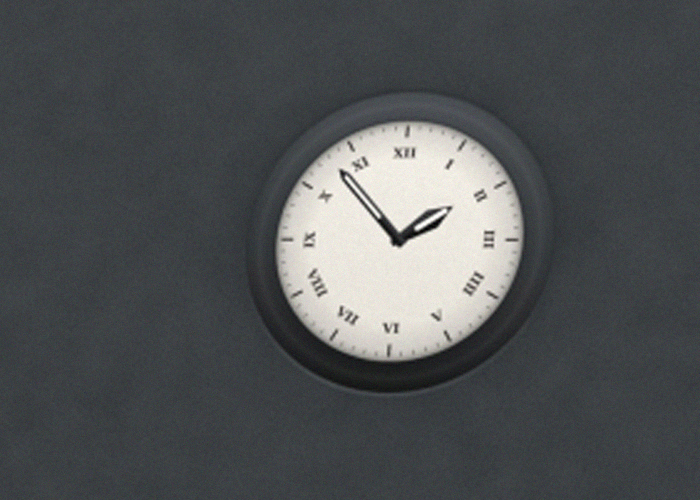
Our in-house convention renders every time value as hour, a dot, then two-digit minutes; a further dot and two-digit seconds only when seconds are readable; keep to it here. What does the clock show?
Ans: 1.53
